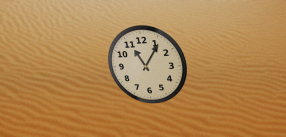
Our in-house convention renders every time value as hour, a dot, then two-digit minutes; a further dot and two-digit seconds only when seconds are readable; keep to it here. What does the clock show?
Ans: 11.06
